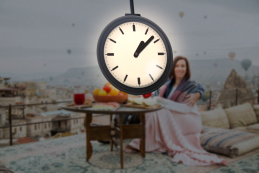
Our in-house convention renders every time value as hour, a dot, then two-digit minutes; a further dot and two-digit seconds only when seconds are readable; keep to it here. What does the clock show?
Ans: 1.08
